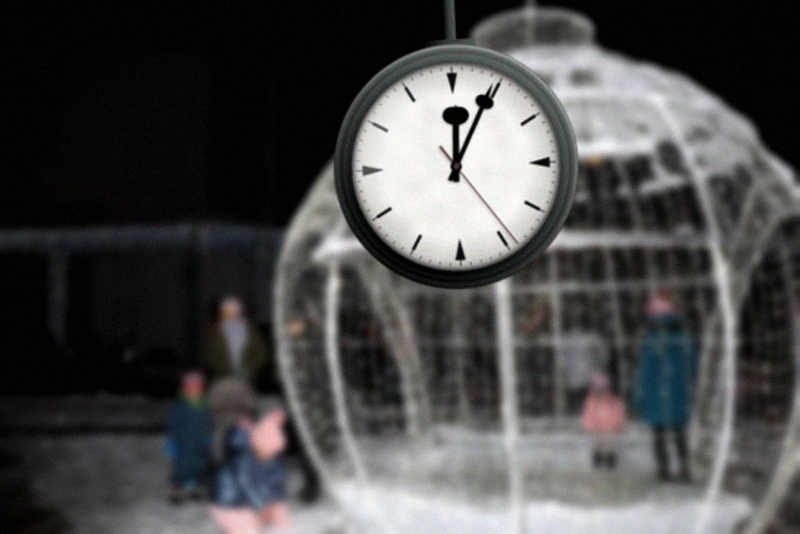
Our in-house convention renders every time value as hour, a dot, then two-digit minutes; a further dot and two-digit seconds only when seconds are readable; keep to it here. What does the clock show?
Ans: 12.04.24
